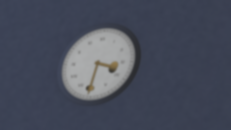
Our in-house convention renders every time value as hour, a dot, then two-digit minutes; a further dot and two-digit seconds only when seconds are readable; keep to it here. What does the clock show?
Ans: 3.31
